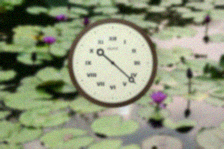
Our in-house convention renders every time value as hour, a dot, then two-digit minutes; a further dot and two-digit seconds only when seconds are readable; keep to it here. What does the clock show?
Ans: 10.22
